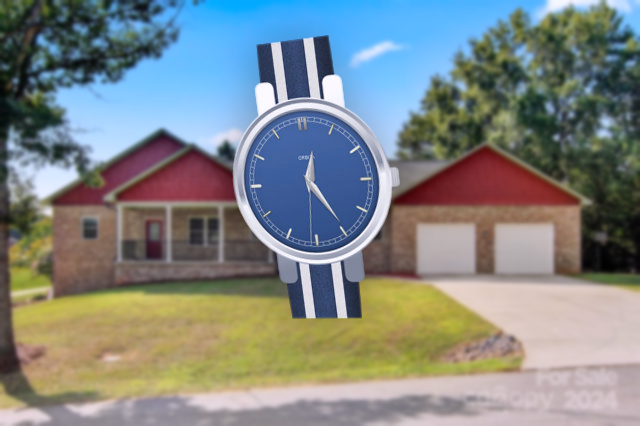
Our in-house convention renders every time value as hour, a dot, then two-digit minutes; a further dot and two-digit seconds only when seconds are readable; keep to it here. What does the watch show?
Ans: 12.24.31
